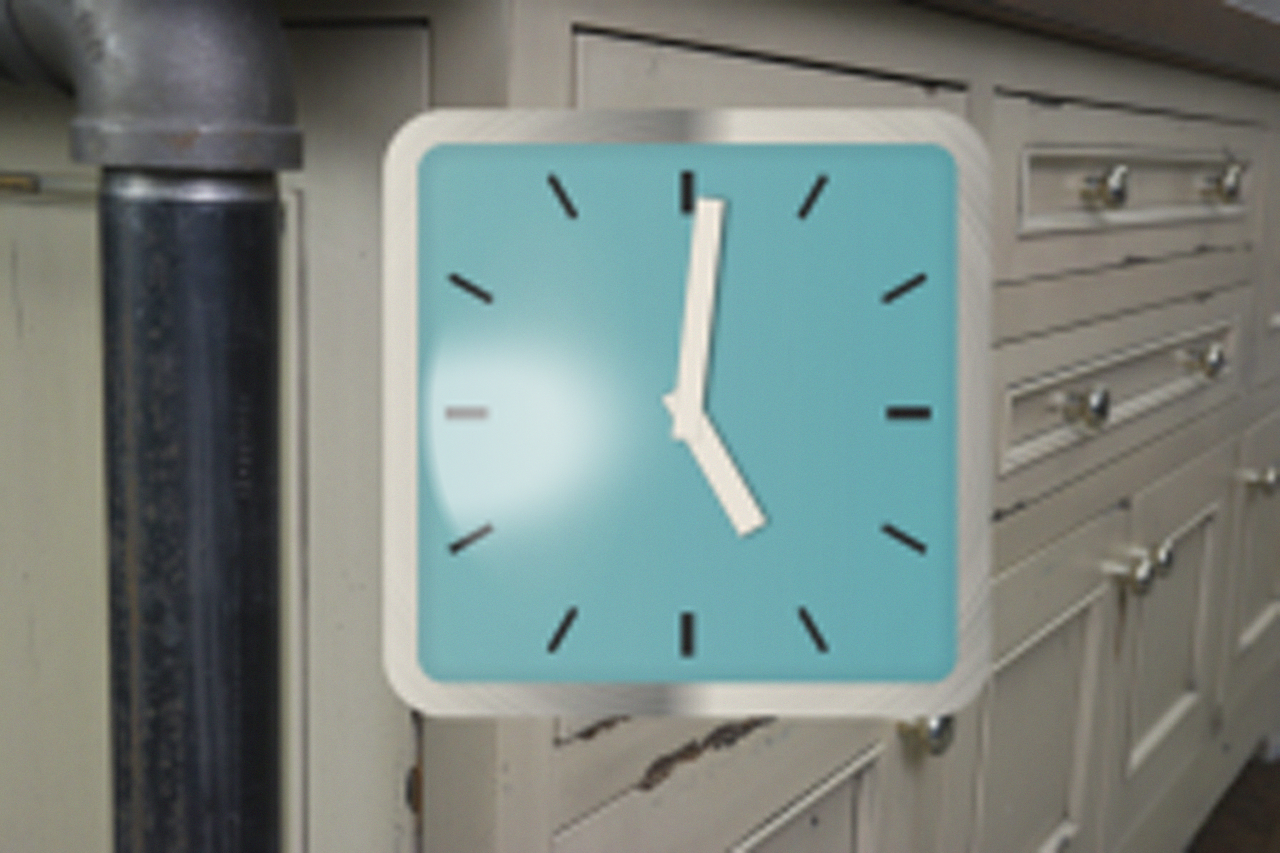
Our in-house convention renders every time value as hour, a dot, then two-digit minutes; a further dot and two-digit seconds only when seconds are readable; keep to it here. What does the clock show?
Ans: 5.01
